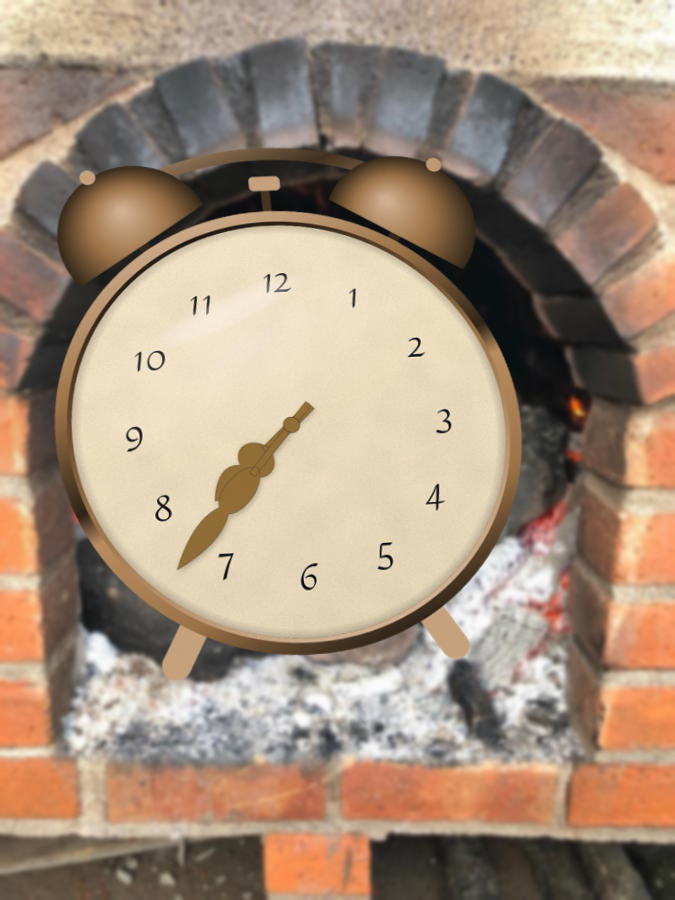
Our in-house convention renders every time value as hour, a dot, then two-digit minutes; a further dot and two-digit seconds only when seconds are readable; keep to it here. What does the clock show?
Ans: 7.37
